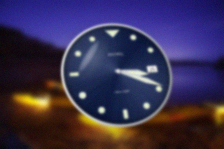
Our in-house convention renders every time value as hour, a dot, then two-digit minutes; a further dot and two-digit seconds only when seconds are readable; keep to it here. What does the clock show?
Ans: 3.19
